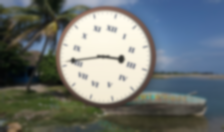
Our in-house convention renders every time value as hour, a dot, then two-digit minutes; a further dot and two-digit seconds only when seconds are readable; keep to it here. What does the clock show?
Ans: 2.41
